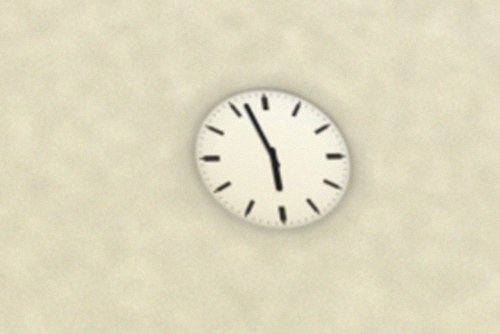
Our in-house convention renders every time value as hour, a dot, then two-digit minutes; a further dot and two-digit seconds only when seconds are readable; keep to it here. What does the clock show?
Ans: 5.57
